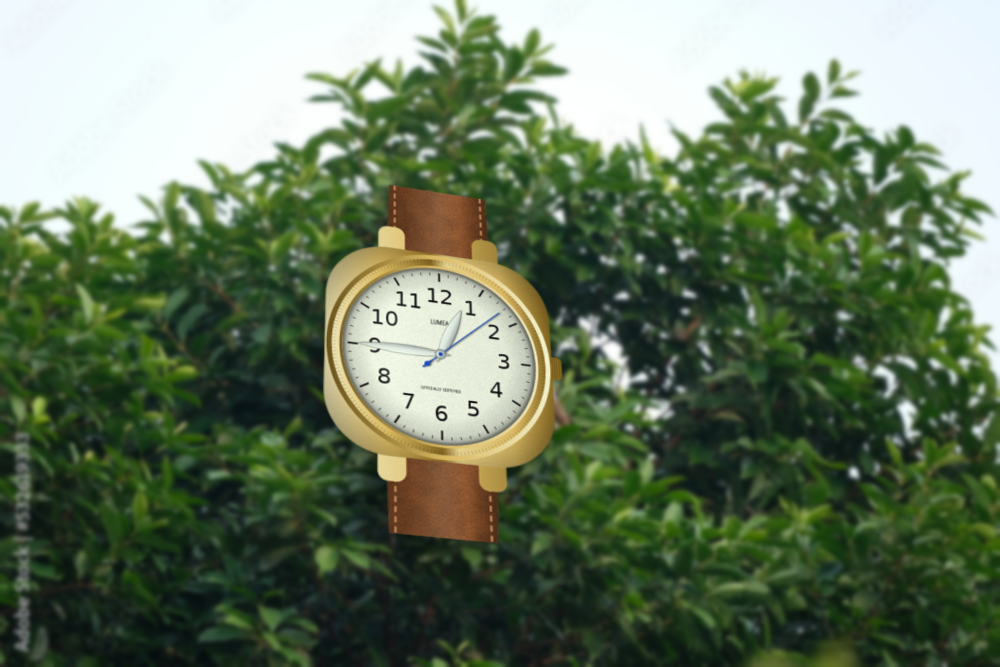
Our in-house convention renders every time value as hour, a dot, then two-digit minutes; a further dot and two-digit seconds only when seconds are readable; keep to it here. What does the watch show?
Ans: 12.45.08
